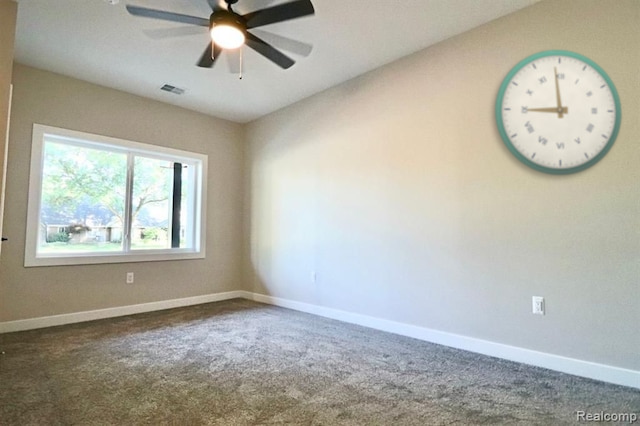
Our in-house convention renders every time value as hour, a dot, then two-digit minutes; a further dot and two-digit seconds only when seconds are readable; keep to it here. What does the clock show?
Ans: 8.59
